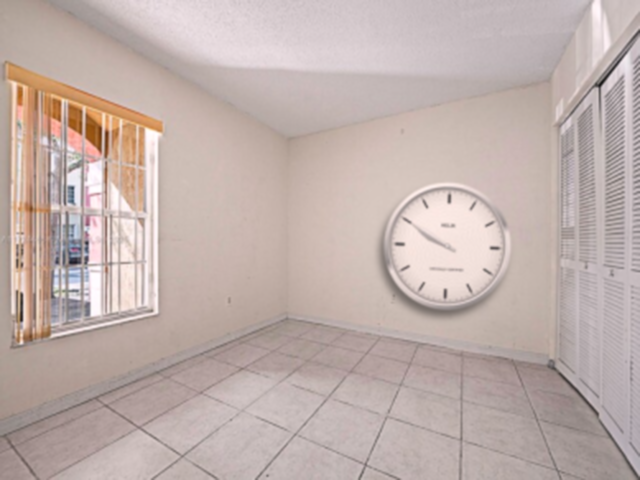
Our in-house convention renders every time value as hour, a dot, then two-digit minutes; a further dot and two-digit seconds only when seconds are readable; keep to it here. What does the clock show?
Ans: 9.50
